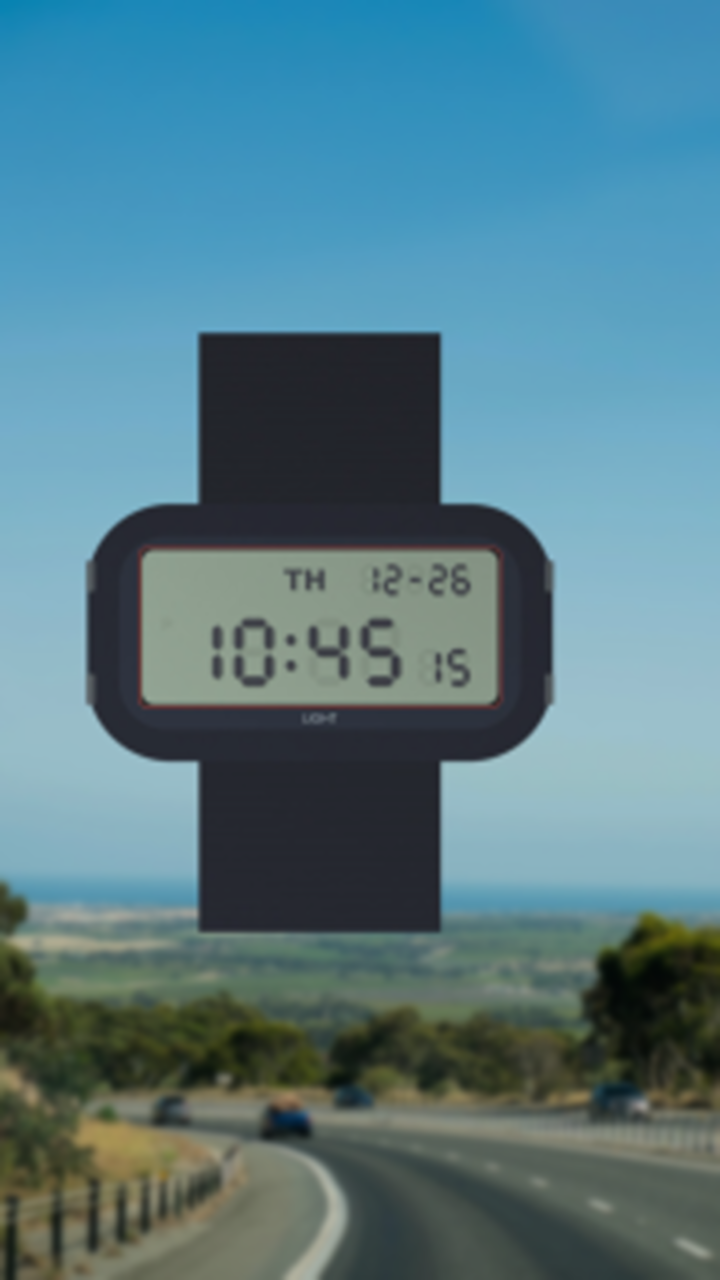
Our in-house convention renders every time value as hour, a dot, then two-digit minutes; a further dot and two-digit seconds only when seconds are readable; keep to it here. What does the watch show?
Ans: 10.45.15
